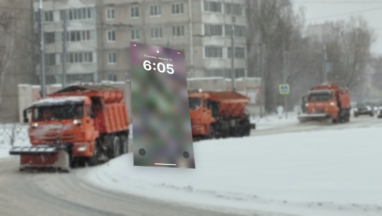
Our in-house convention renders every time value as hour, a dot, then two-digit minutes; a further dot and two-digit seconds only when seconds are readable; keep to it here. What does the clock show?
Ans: 6.05
